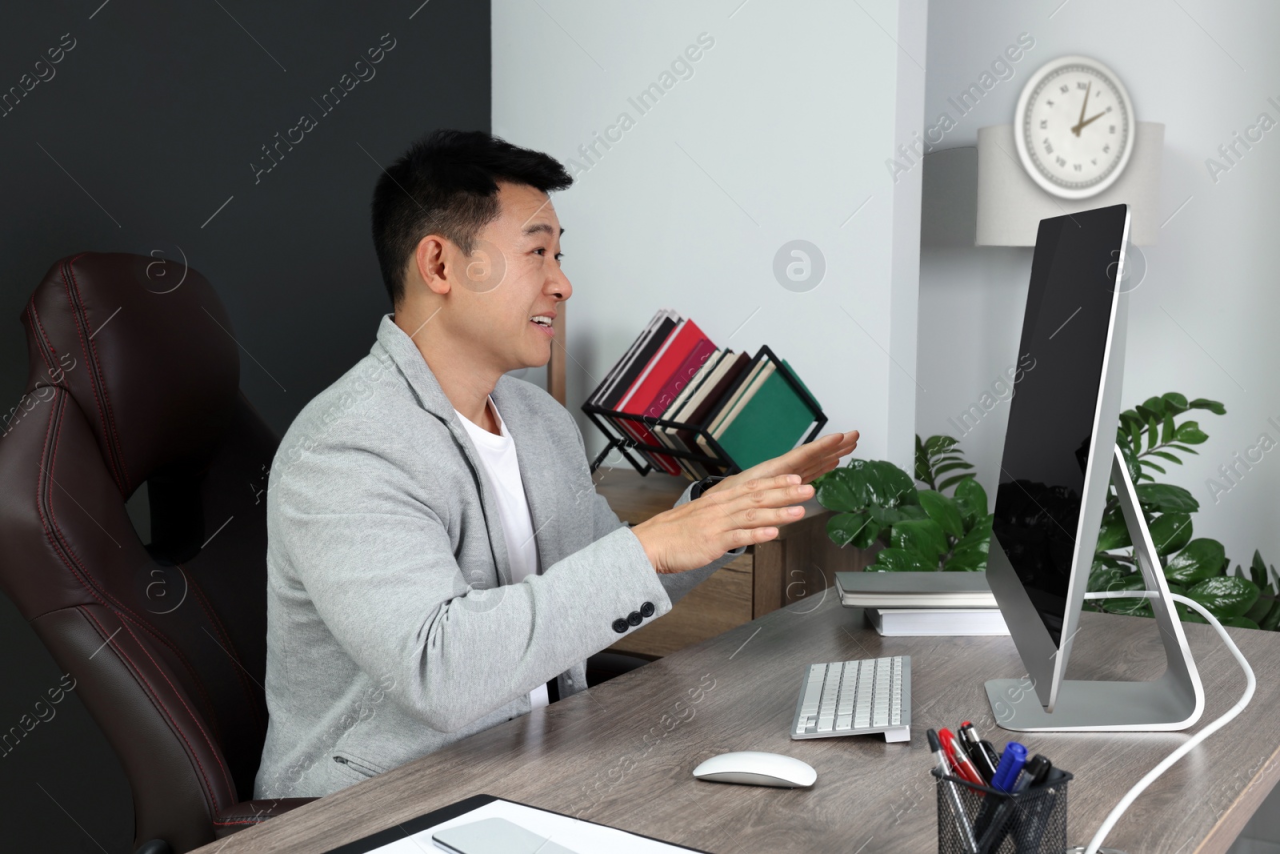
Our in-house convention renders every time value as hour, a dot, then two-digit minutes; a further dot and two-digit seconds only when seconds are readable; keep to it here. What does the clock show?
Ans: 2.02
